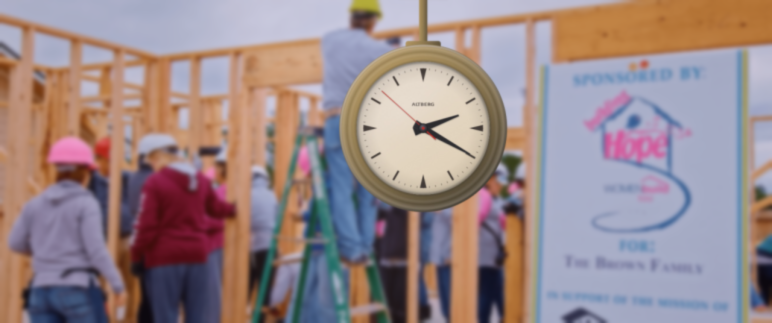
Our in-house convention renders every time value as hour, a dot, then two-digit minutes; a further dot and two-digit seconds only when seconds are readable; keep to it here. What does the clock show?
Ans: 2.19.52
